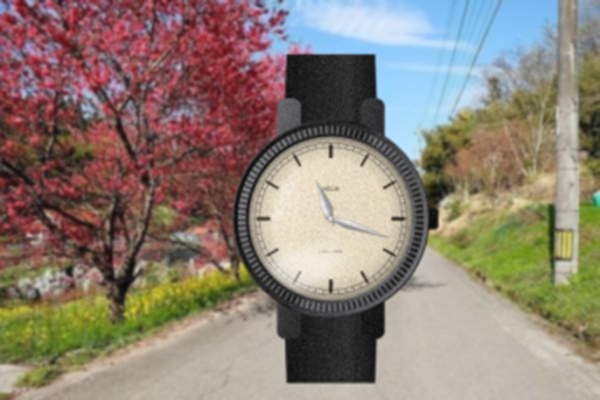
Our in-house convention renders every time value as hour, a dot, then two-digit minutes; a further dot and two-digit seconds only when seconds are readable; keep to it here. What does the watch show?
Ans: 11.18
